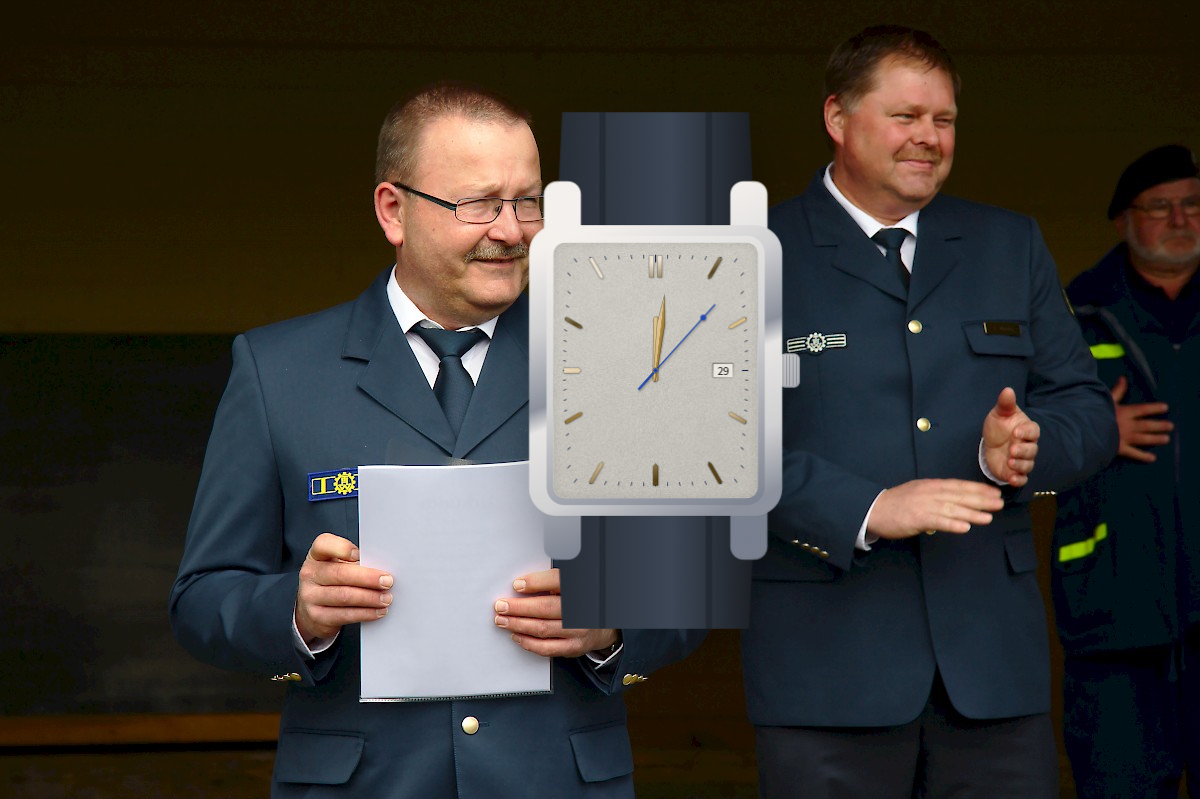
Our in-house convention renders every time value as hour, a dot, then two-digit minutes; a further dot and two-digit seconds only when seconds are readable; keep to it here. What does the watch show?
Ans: 12.01.07
